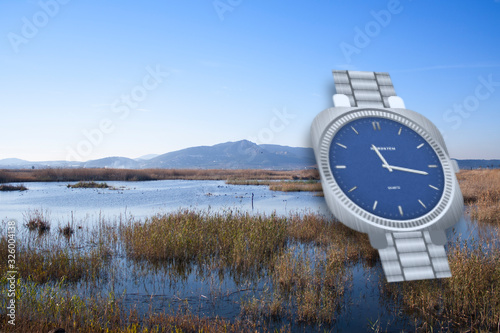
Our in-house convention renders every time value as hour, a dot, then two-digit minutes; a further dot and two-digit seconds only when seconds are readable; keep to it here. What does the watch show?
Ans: 11.17
